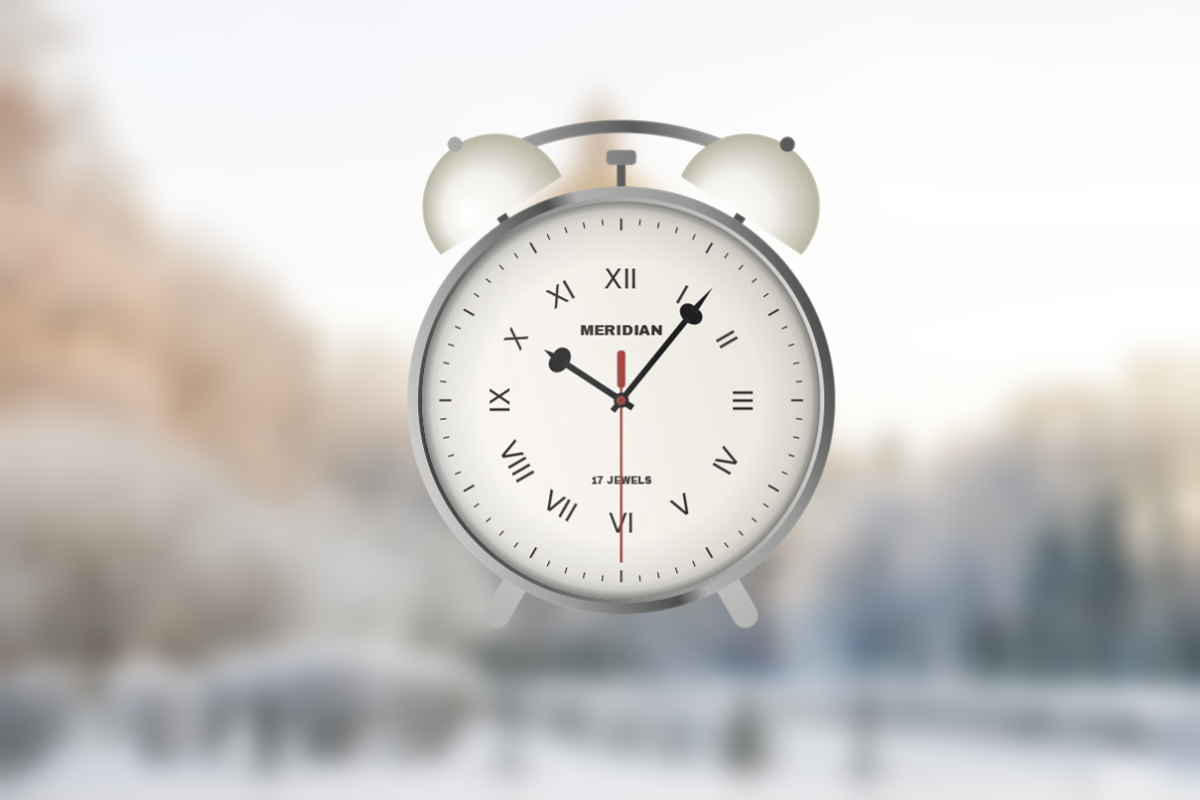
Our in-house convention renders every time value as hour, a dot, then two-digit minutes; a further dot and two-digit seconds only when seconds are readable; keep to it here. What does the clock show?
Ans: 10.06.30
